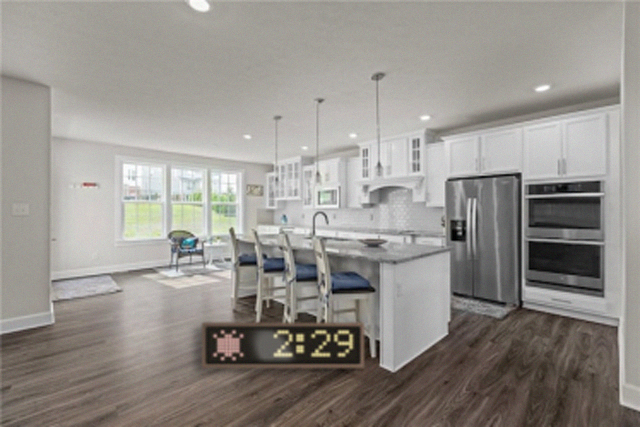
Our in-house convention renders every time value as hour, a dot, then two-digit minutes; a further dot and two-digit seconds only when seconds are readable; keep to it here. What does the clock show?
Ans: 2.29
